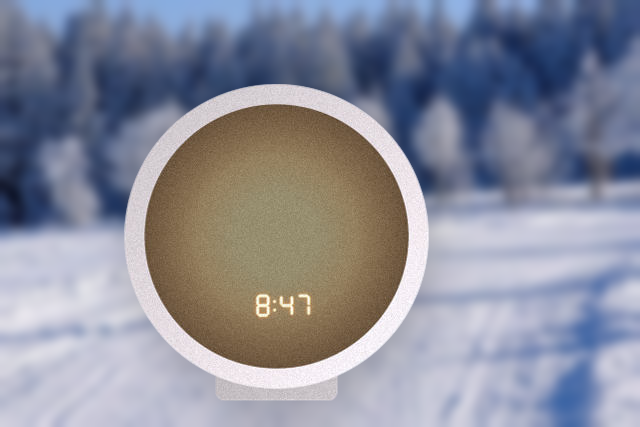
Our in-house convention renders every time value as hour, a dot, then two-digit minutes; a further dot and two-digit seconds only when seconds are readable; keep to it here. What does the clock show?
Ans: 8.47
